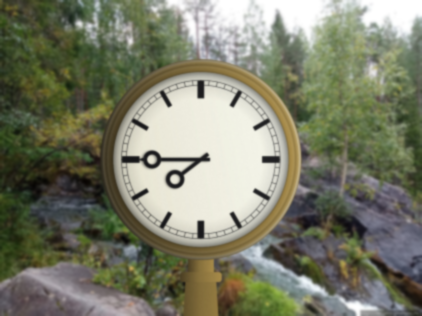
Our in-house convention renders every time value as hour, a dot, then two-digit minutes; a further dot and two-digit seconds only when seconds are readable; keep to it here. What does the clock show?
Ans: 7.45
